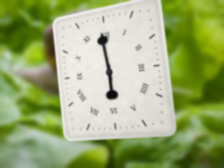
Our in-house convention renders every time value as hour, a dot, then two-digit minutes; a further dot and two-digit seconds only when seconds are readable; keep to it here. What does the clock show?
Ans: 5.59
